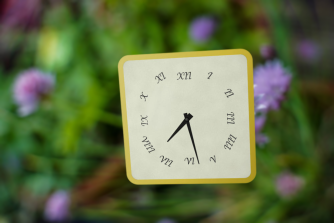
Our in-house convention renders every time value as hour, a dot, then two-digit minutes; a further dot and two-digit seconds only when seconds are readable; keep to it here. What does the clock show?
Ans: 7.28
